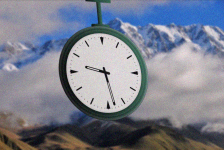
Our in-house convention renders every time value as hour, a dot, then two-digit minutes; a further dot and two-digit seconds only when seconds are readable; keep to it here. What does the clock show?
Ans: 9.28
